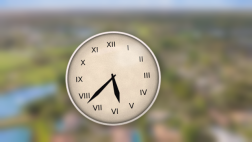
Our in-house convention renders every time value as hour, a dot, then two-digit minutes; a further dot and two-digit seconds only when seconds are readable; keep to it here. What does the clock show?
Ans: 5.38
